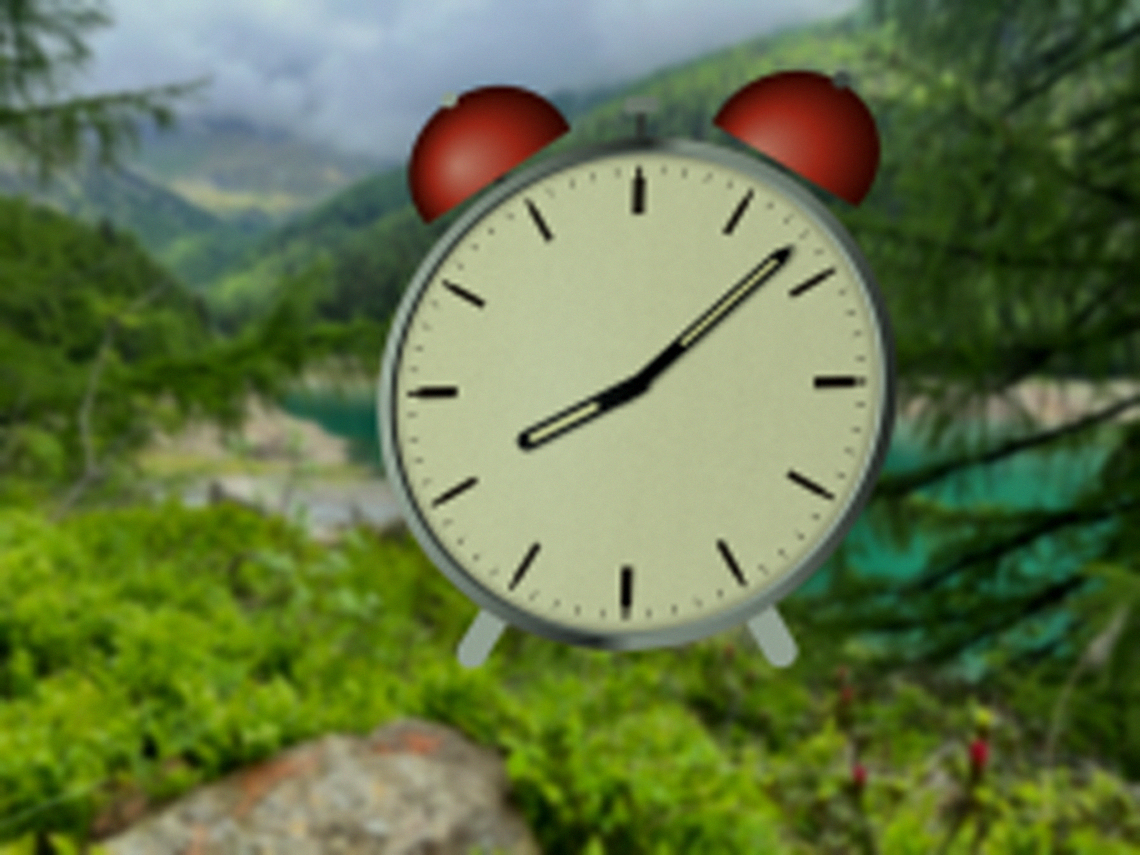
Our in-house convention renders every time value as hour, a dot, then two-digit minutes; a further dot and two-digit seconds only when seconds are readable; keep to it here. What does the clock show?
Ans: 8.08
